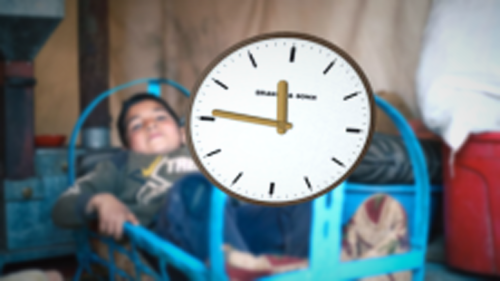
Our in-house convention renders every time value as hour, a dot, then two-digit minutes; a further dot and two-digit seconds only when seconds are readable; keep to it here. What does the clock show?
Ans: 11.46
